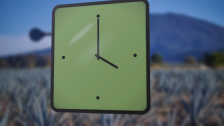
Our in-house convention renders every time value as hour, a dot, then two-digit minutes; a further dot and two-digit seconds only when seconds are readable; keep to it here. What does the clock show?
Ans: 4.00
